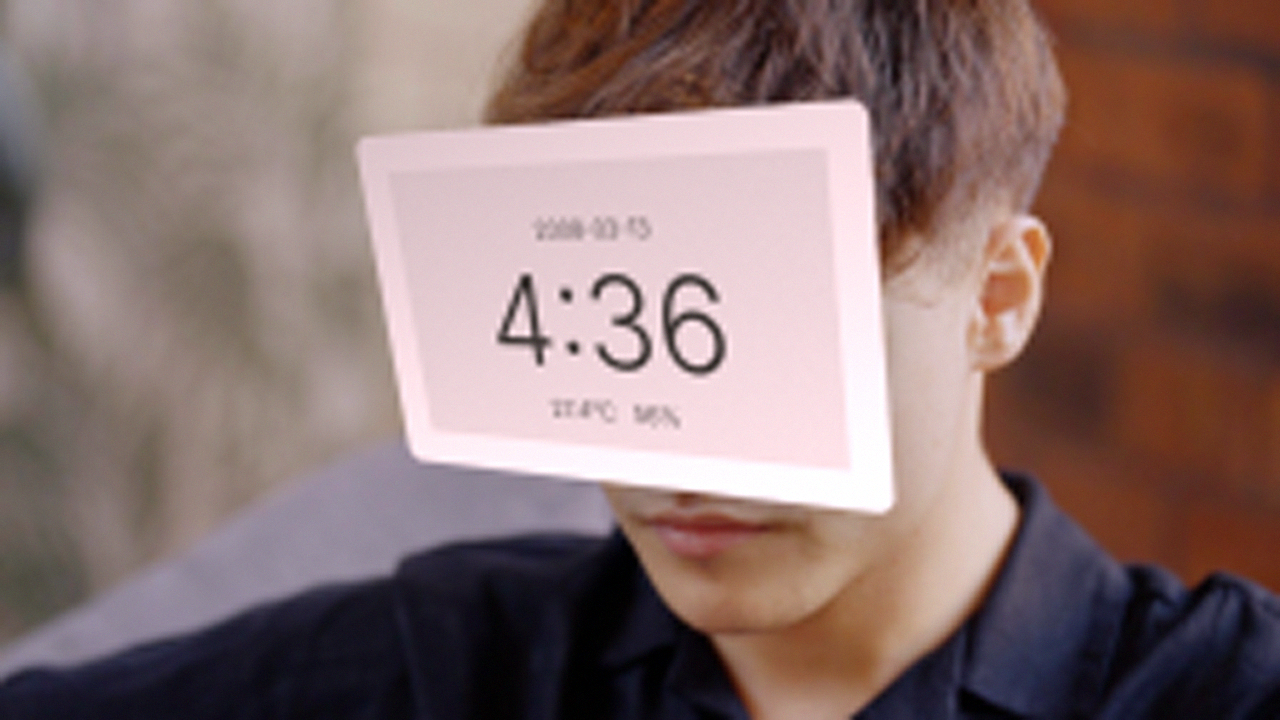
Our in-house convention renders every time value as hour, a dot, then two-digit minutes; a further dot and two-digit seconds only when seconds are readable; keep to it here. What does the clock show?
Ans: 4.36
